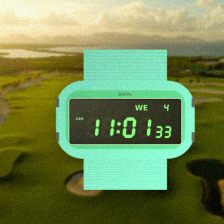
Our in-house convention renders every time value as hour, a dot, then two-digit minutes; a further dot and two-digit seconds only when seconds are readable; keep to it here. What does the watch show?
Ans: 11.01.33
